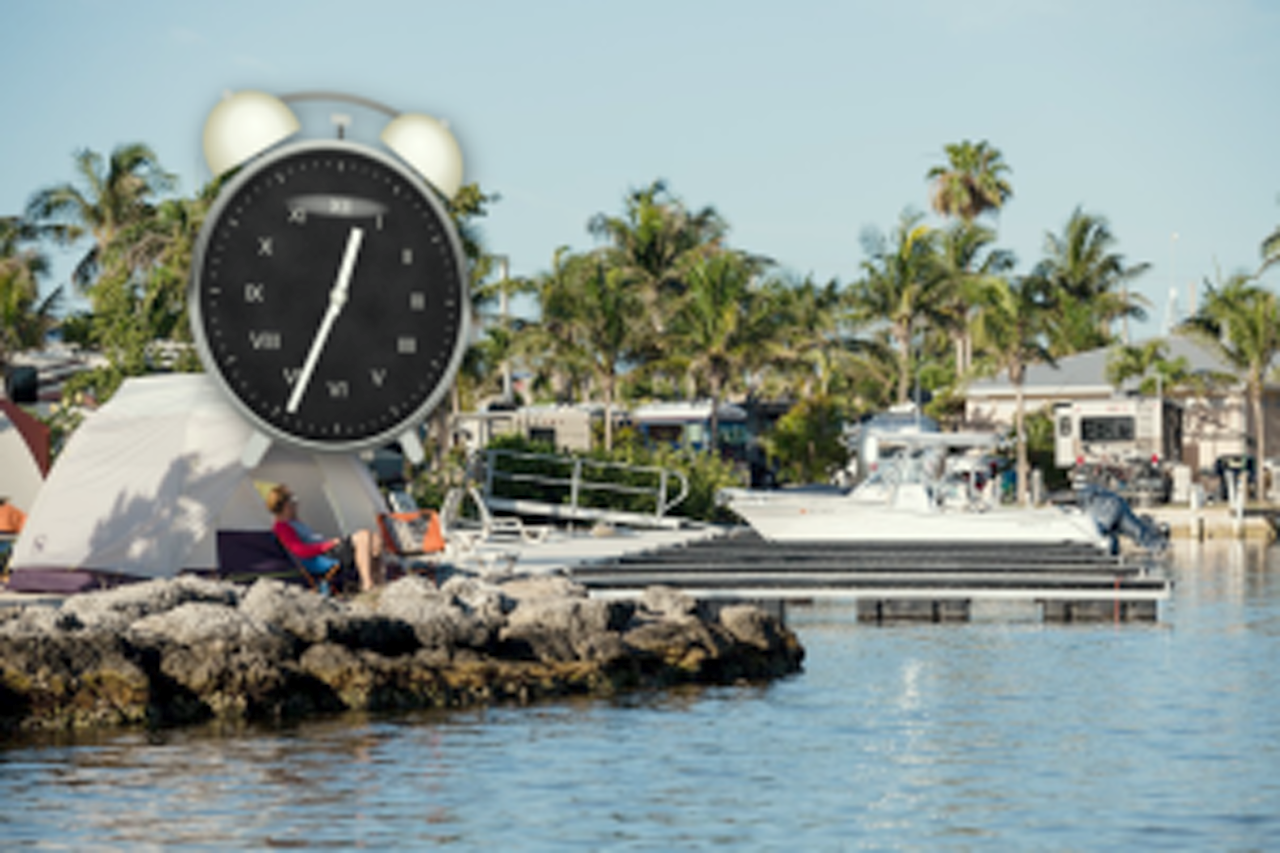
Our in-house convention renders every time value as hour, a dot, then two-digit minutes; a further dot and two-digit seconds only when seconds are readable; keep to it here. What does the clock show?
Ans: 12.34
